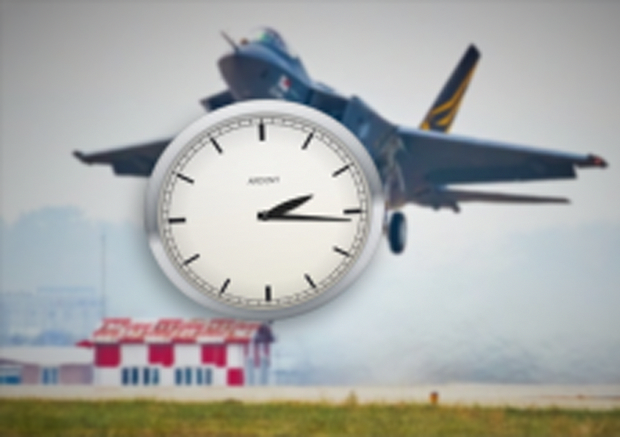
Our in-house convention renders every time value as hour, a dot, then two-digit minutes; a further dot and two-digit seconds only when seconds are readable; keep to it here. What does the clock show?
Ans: 2.16
